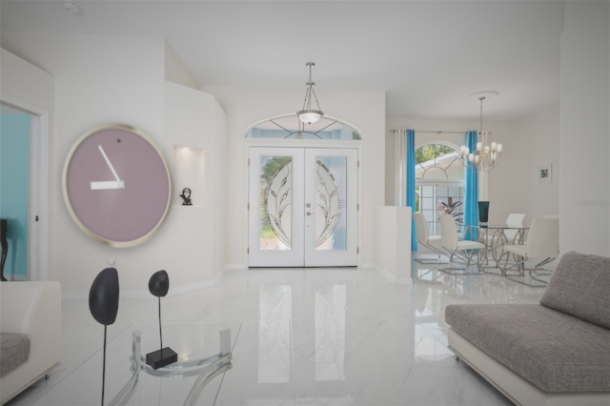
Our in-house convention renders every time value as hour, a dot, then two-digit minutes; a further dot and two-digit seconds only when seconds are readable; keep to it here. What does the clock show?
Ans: 8.55
